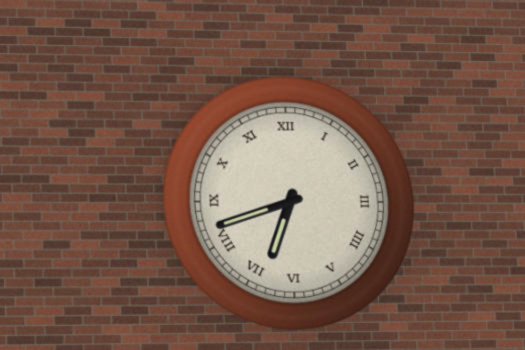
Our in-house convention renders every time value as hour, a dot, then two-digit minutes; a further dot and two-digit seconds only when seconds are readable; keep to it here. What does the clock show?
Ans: 6.42
